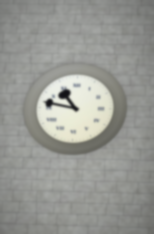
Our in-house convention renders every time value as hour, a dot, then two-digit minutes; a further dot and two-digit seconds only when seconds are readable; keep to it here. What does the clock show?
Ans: 10.47
